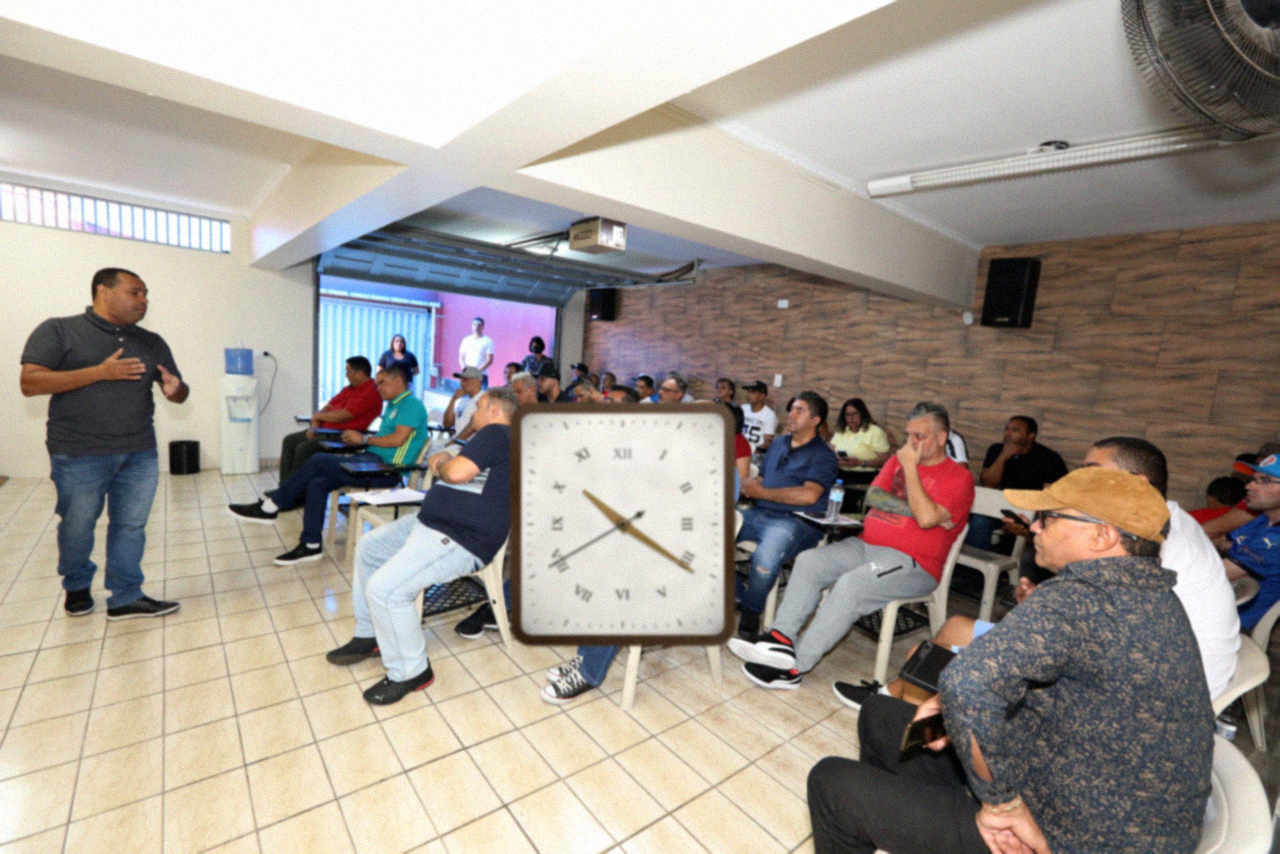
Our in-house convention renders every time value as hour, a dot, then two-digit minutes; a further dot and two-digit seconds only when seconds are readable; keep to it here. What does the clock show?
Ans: 10.20.40
